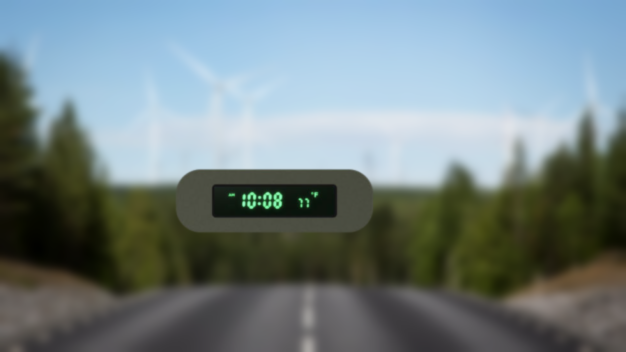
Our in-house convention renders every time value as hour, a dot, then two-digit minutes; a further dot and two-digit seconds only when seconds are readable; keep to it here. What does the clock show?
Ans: 10.08
